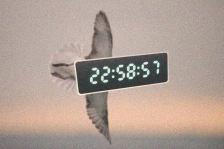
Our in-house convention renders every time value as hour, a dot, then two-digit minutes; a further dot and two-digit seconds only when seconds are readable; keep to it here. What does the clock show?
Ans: 22.58.57
